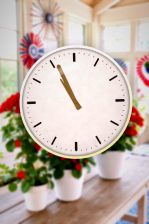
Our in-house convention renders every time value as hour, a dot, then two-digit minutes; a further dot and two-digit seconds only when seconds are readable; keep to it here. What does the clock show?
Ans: 10.56
